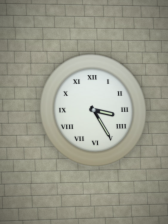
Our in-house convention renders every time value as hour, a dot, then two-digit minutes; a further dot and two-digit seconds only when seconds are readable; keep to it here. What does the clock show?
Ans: 3.25
